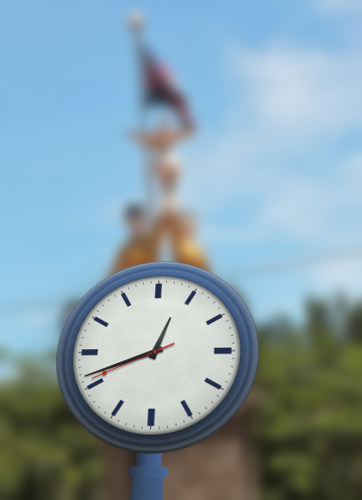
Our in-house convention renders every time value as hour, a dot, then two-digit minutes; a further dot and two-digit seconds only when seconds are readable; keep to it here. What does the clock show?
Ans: 12.41.41
